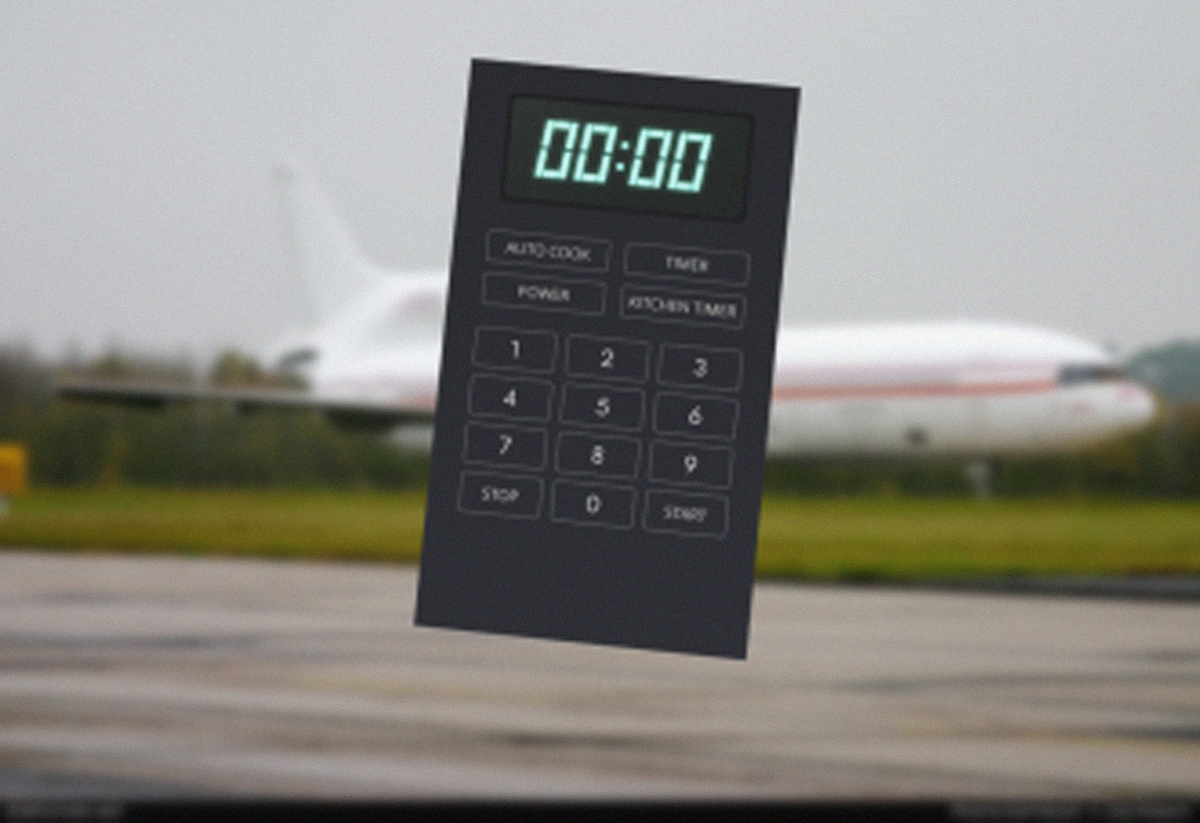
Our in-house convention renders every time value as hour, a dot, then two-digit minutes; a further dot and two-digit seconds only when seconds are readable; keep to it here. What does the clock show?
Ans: 0.00
